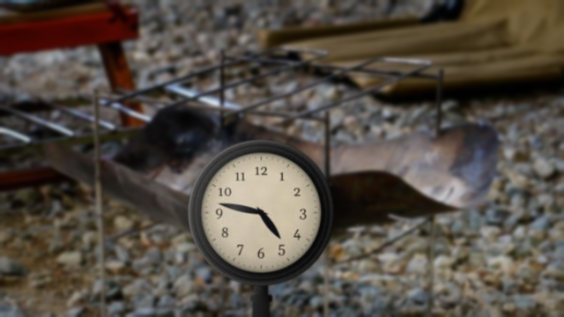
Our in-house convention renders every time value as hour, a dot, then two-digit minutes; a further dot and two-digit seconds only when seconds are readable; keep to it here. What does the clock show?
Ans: 4.47
